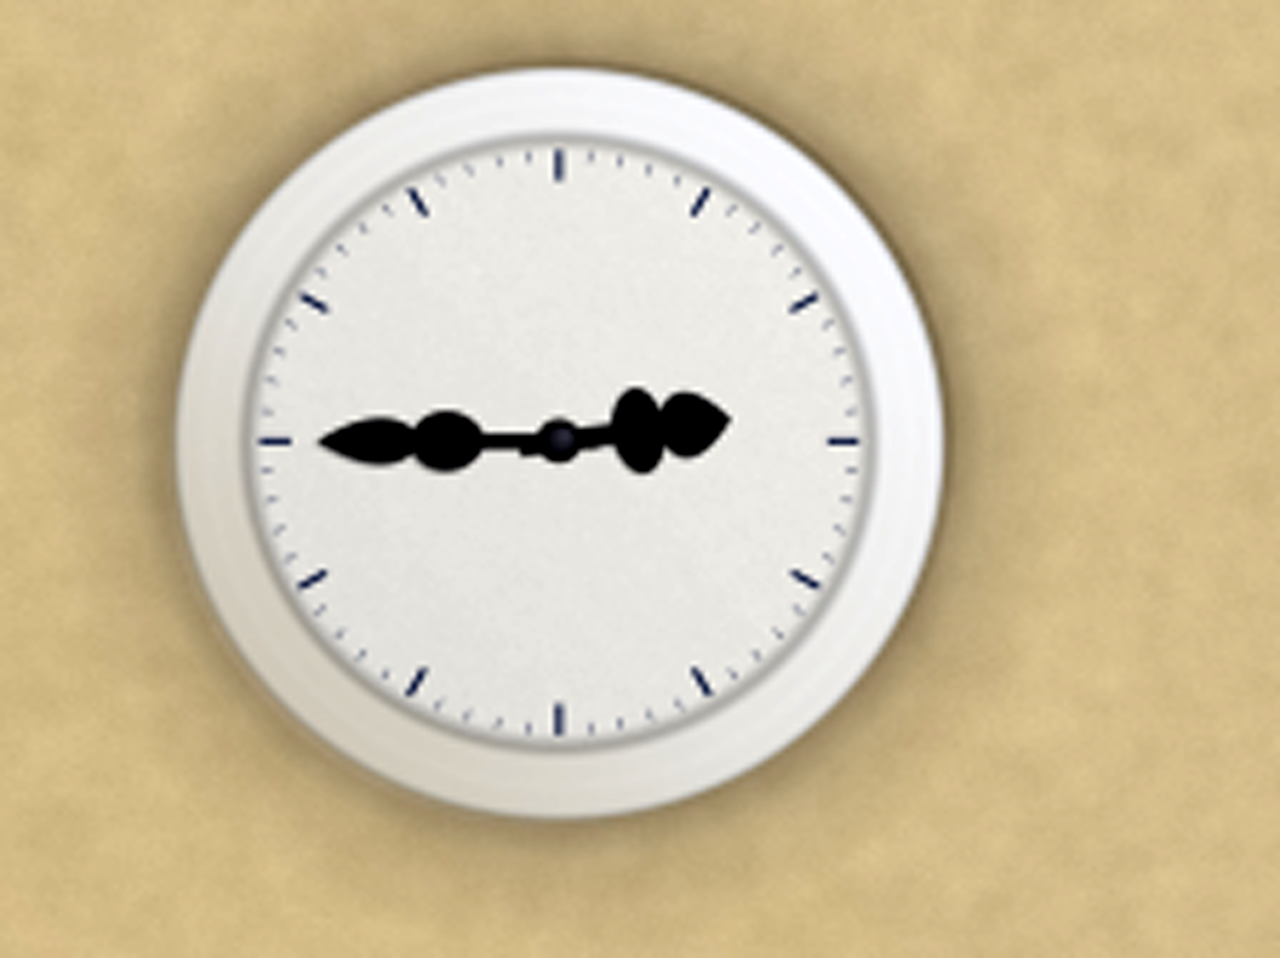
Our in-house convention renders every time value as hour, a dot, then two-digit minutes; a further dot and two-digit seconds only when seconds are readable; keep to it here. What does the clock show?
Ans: 2.45
